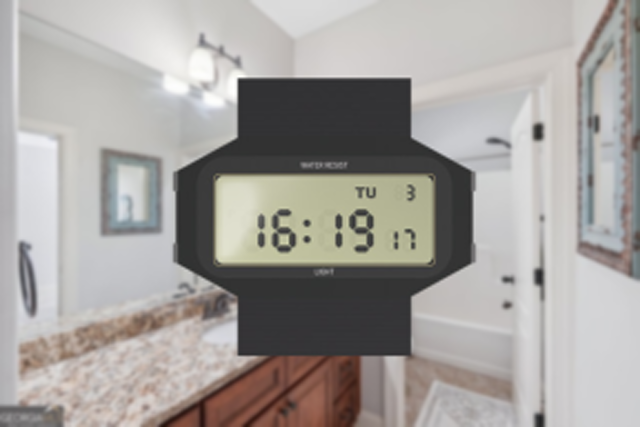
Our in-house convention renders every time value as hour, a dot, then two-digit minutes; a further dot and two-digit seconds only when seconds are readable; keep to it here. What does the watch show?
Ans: 16.19.17
